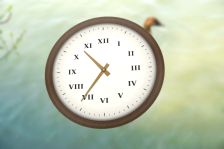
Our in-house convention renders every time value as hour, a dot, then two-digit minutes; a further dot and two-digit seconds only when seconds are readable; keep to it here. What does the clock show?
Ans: 10.36
